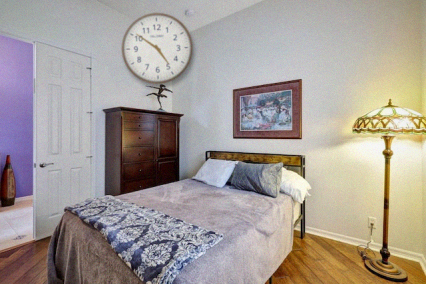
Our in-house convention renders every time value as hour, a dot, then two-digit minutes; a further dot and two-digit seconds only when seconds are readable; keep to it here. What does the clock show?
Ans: 4.51
